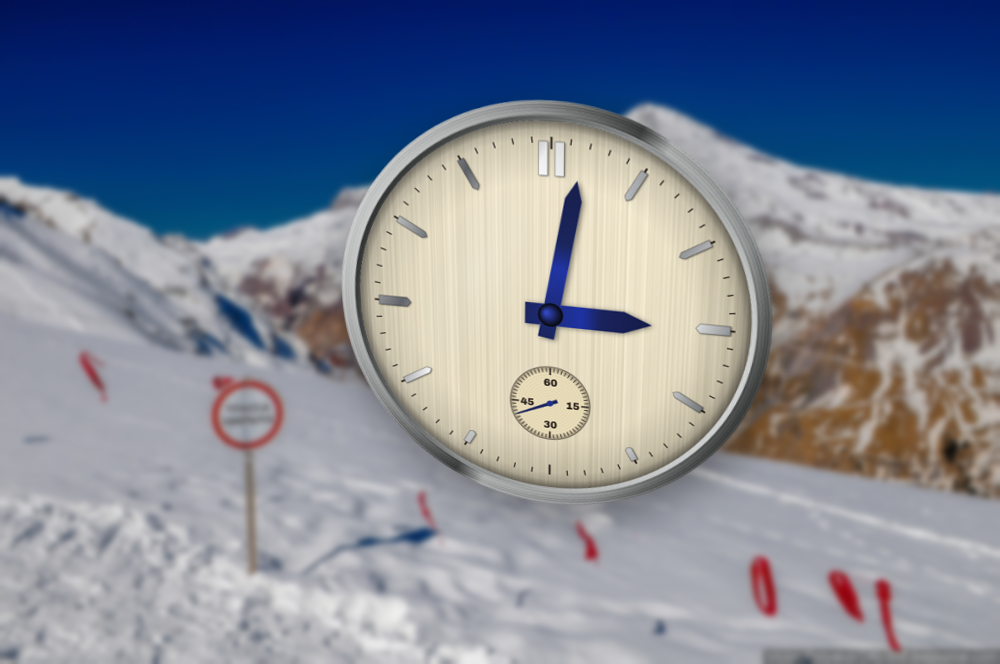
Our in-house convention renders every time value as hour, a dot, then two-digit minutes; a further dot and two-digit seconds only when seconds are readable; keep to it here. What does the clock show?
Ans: 3.01.41
